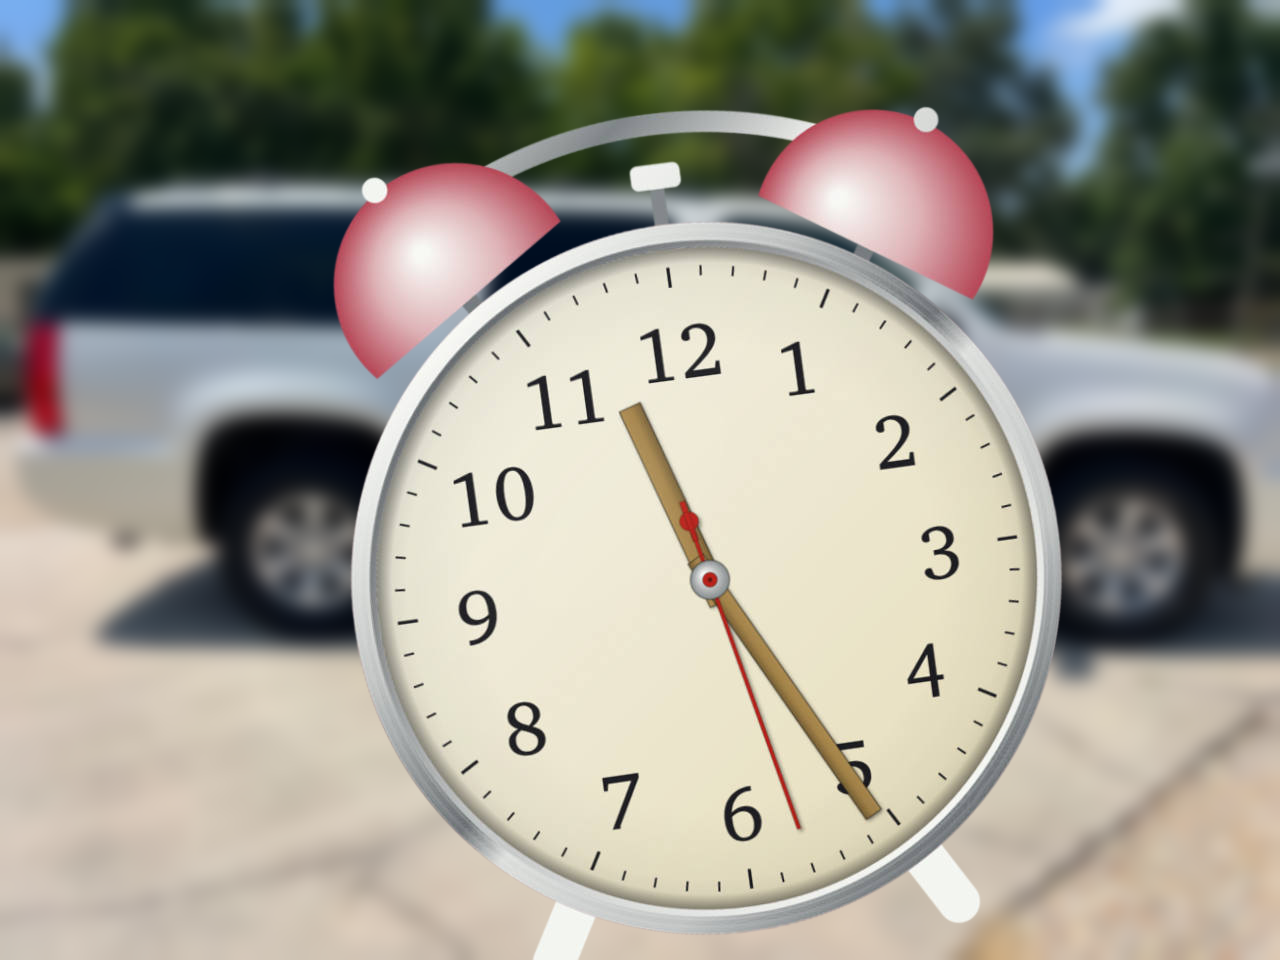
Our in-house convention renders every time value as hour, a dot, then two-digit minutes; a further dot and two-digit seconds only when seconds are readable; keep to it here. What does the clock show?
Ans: 11.25.28
